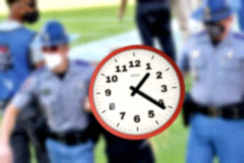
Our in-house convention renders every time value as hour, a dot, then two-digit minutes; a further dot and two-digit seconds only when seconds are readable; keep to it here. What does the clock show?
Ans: 1.21
